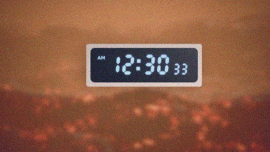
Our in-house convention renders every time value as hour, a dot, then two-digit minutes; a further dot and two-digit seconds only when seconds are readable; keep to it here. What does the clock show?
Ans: 12.30.33
